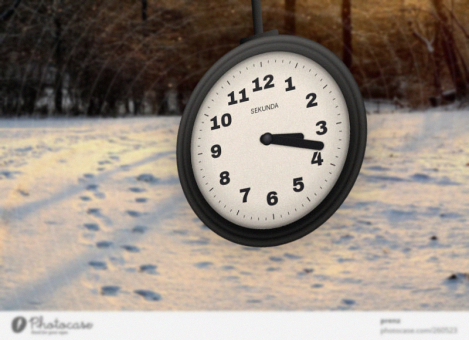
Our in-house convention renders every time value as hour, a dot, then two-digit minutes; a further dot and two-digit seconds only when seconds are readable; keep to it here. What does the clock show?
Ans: 3.18
